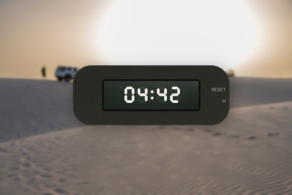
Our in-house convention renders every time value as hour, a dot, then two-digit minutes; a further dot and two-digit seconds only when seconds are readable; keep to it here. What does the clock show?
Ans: 4.42
